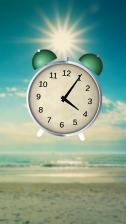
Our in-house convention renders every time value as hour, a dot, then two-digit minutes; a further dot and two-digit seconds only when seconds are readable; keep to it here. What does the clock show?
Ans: 4.05
